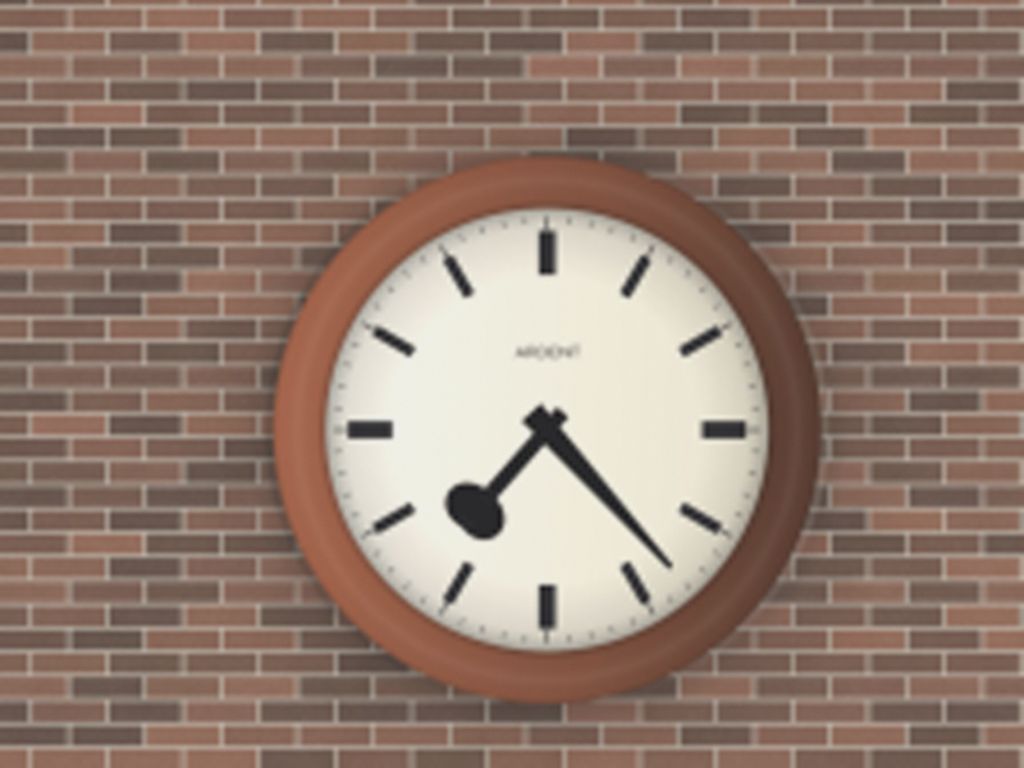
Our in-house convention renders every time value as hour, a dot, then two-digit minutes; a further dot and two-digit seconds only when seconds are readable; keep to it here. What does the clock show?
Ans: 7.23
